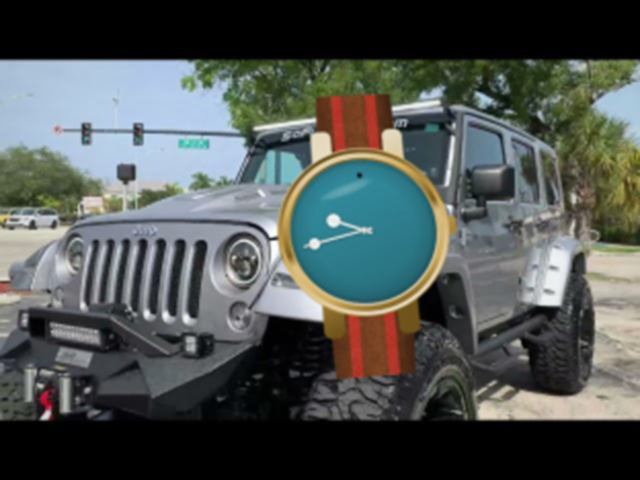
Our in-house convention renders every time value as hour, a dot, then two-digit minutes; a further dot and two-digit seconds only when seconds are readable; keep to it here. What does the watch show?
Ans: 9.43
